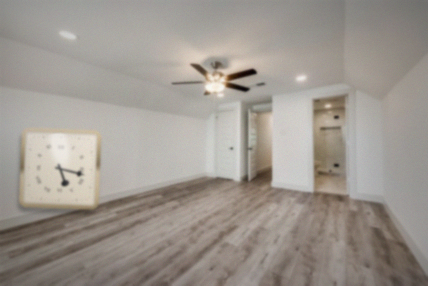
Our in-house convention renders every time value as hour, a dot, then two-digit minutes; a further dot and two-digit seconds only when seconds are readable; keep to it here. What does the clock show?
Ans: 5.17
